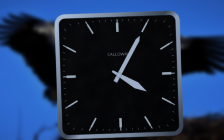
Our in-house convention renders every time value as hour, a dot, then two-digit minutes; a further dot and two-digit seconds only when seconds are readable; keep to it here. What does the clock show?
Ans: 4.05
